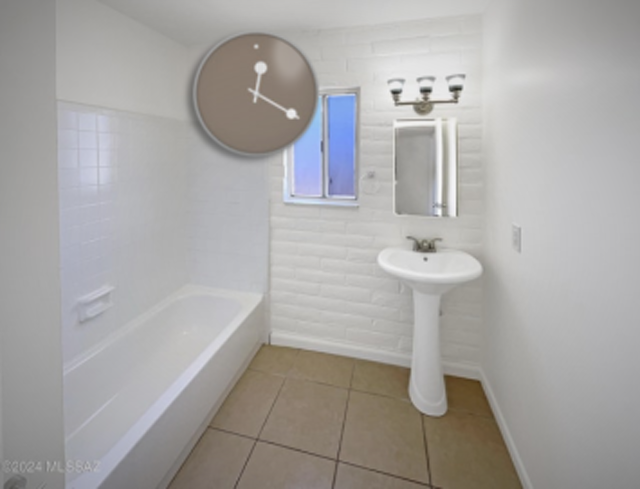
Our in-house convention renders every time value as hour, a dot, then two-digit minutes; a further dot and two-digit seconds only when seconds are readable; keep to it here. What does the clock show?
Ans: 12.20
